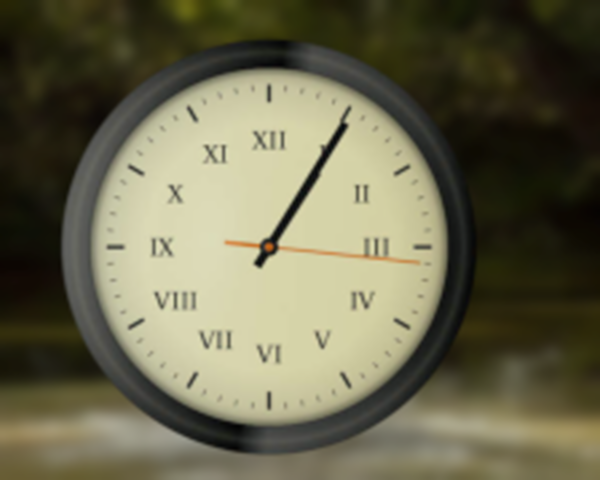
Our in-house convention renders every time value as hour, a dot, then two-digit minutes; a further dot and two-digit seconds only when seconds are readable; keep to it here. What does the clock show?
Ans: 1.05.16
